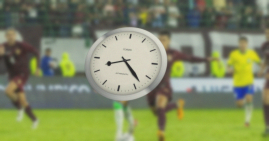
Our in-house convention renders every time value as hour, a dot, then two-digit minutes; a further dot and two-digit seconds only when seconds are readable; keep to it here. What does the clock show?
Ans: 8.23
